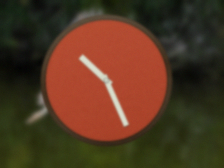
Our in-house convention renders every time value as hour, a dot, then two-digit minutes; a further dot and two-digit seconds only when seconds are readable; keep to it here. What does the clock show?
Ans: 10.26
